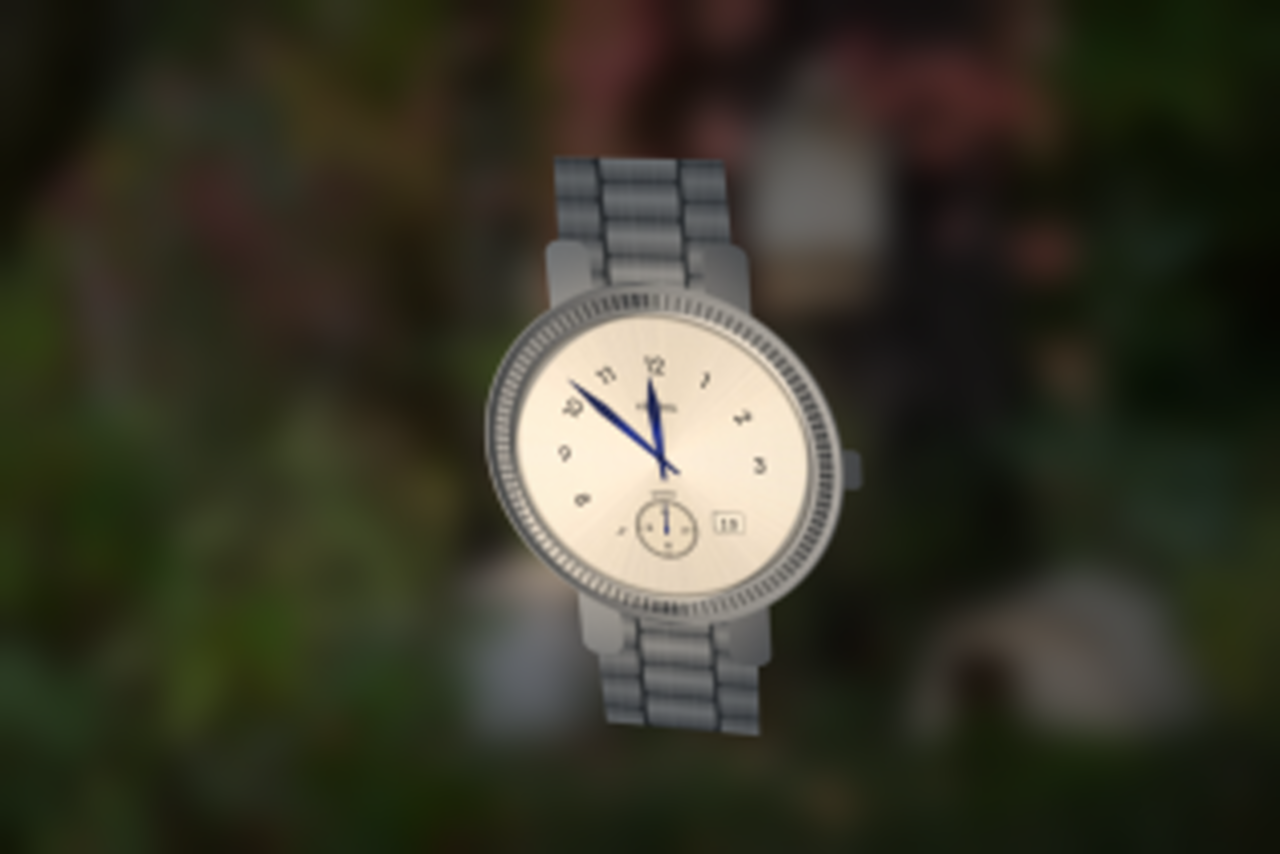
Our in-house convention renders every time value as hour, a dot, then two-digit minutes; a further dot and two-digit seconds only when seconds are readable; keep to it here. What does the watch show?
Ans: 11.52
